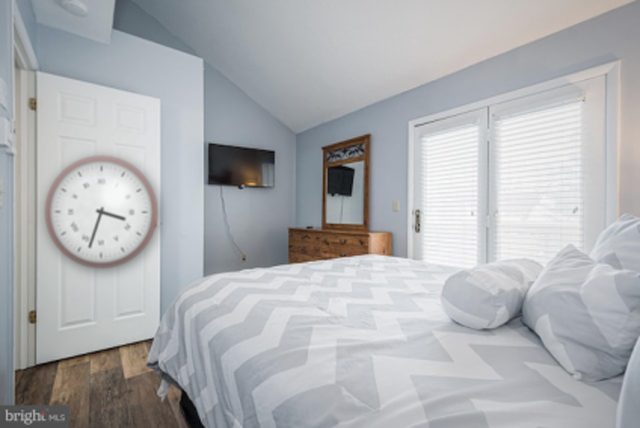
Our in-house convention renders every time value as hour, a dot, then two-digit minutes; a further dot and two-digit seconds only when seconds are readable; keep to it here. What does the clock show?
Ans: 3.33
